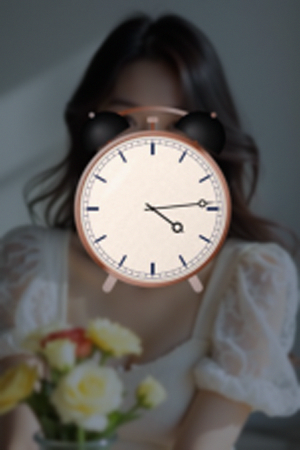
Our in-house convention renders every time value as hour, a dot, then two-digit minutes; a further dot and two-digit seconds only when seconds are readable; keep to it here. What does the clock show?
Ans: 4.14
